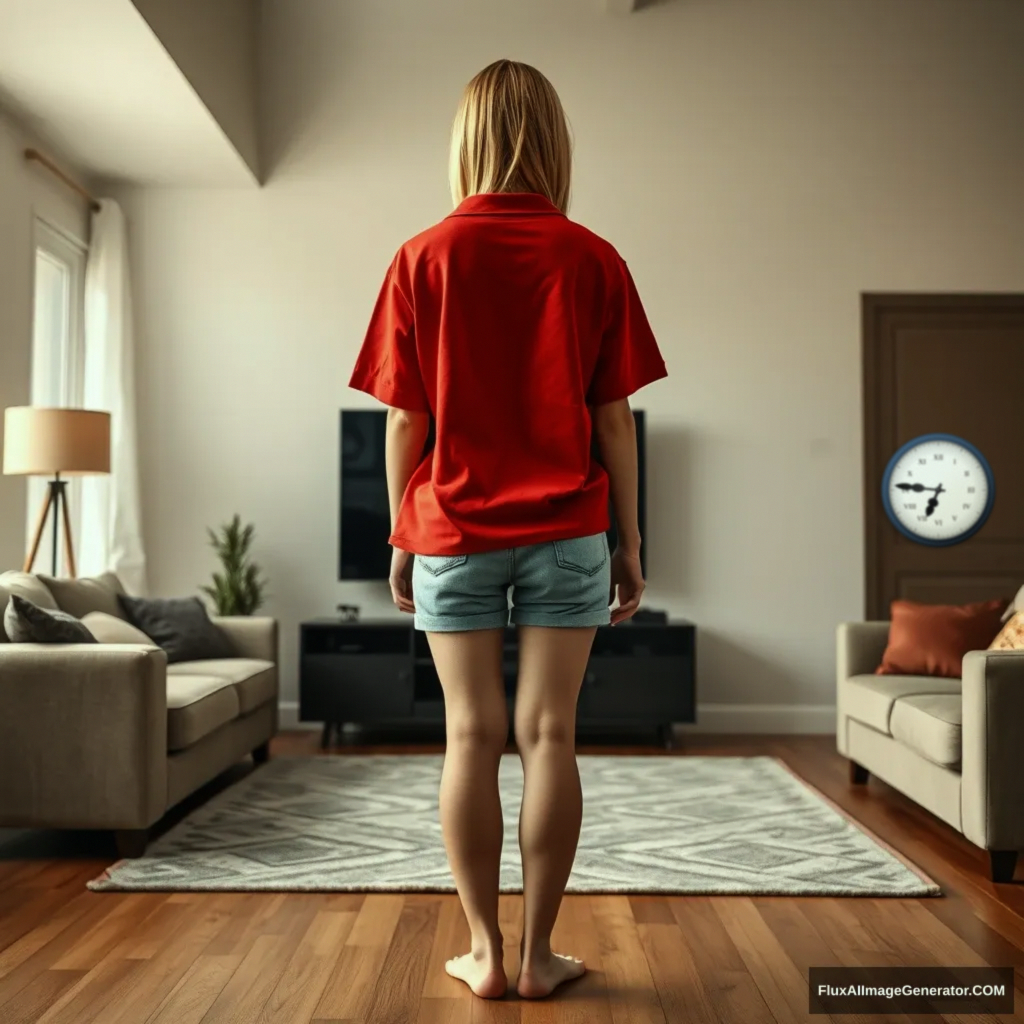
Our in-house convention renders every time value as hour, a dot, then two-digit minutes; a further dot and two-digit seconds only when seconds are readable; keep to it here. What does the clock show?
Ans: 6.46
